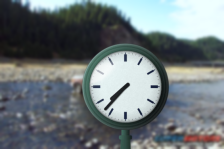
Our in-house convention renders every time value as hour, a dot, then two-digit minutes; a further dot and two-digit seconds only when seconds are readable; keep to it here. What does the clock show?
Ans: 7.37
